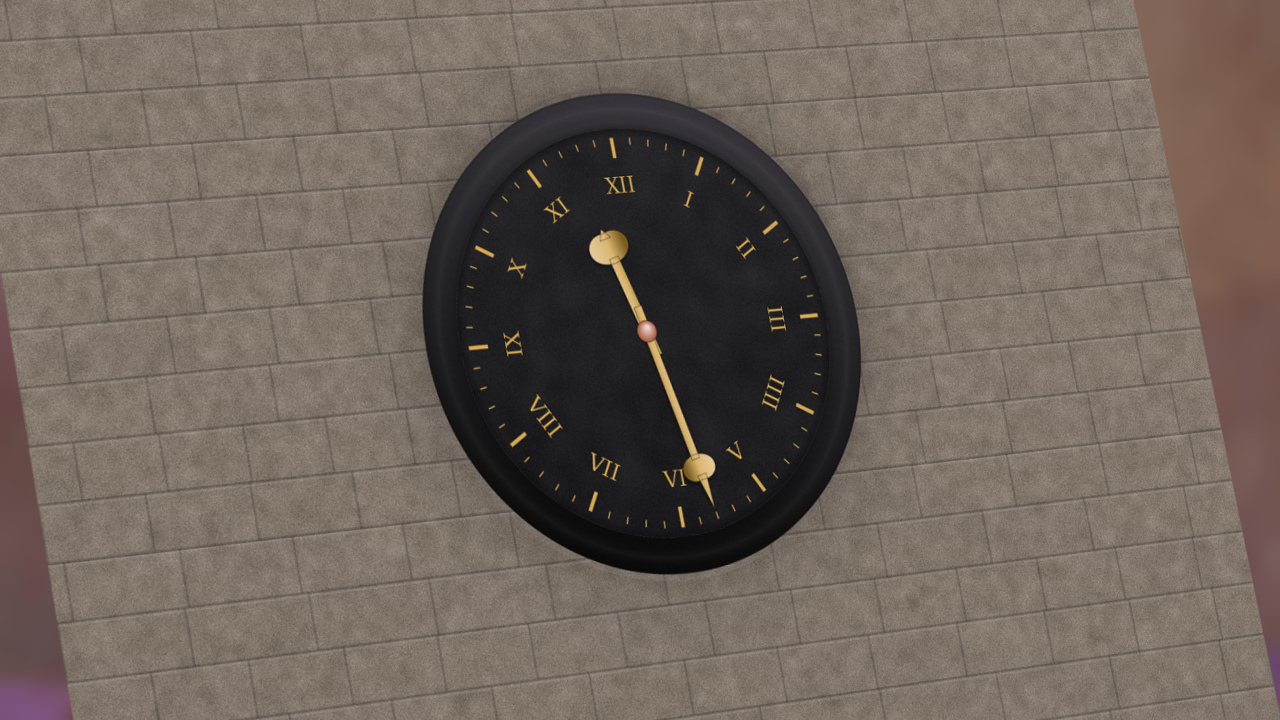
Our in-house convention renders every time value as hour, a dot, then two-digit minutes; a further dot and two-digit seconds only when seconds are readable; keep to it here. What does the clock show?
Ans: 11.28
